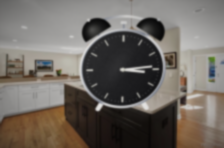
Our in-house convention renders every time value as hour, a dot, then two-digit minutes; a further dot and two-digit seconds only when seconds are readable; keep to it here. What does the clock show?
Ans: 3.14
